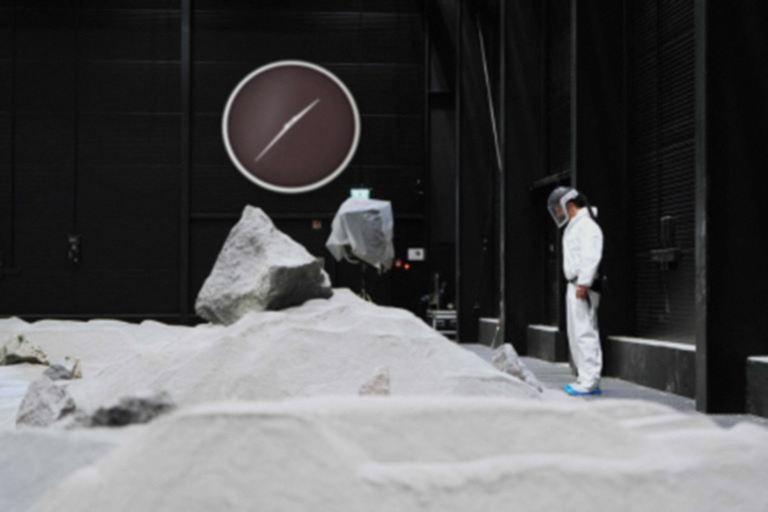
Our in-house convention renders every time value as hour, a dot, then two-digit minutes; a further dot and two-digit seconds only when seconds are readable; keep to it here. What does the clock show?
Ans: 1.37
